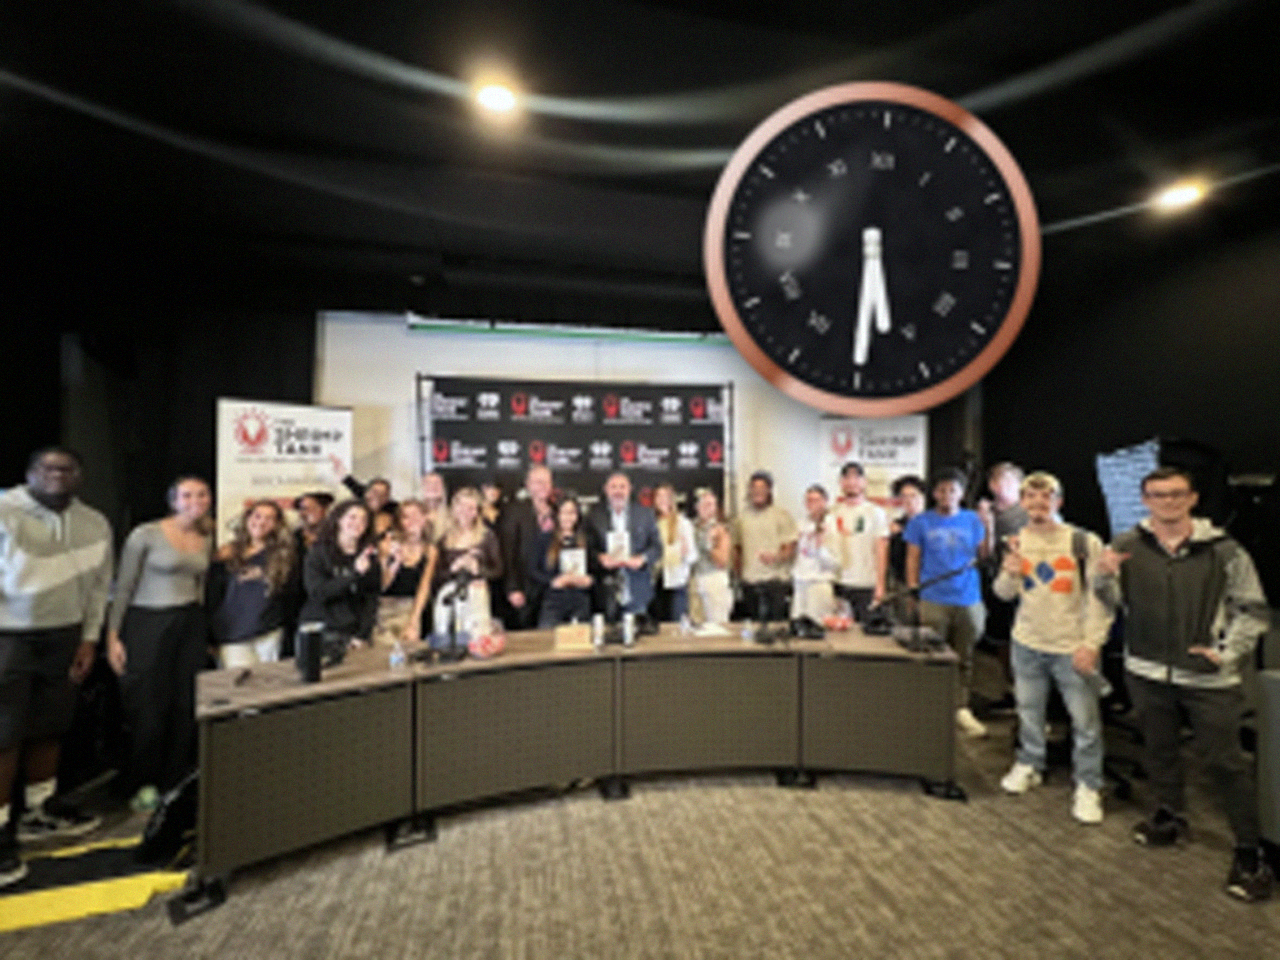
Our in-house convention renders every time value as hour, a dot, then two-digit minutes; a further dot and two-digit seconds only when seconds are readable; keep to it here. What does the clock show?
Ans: 5.30
